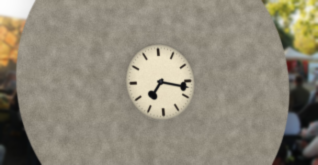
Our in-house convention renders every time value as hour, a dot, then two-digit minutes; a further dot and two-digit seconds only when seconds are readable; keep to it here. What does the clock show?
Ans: 7.17
